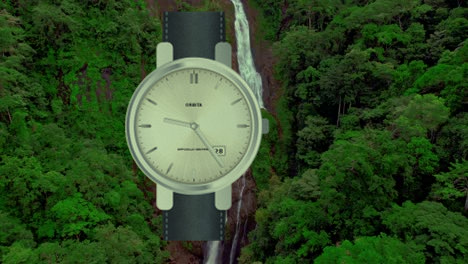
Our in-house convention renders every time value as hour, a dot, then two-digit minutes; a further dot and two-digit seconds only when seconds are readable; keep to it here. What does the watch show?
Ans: 9.24
